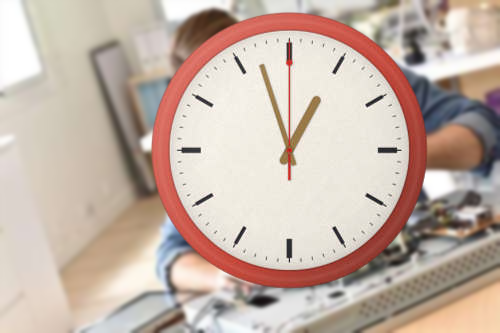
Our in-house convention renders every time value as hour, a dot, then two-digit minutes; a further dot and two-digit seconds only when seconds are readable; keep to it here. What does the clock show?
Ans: 12.57.00
